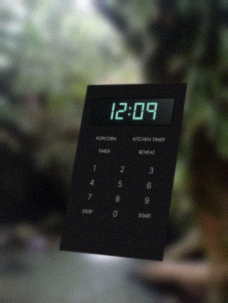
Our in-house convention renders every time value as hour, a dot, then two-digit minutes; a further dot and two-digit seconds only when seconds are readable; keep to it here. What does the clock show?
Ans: 12.09
